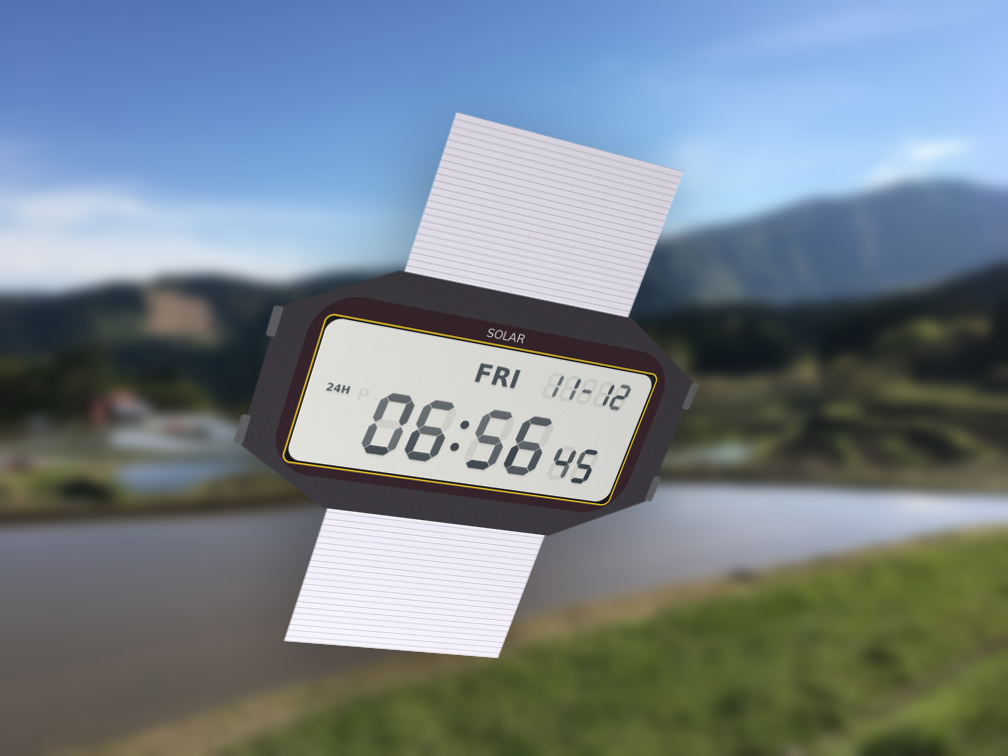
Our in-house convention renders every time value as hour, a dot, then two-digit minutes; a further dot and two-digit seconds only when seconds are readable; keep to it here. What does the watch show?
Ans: 6.56.45
